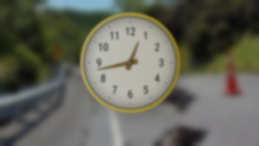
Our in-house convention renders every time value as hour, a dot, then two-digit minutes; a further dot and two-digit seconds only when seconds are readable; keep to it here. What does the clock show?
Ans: 12.43
